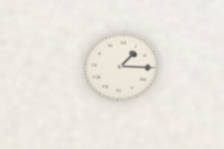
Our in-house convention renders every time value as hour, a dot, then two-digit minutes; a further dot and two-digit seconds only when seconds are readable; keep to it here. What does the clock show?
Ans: 1.15
